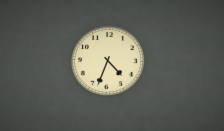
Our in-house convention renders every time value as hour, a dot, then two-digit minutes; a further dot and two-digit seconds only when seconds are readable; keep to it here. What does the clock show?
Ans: 4.33
